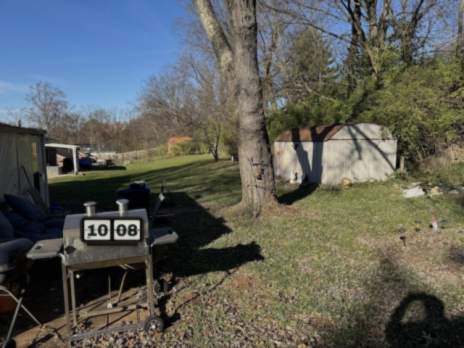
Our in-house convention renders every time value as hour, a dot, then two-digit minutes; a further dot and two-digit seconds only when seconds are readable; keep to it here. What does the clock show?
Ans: 10.08
